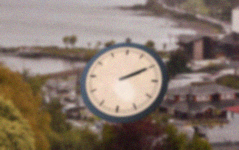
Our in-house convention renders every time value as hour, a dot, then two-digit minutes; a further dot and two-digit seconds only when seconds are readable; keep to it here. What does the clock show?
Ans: 2.10
